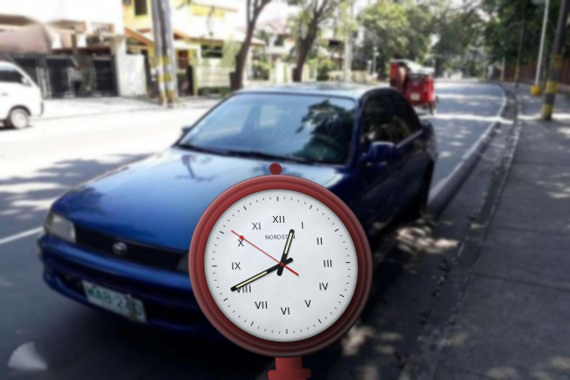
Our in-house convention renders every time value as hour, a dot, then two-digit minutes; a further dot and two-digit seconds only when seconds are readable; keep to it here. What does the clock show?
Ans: 12.40.51
